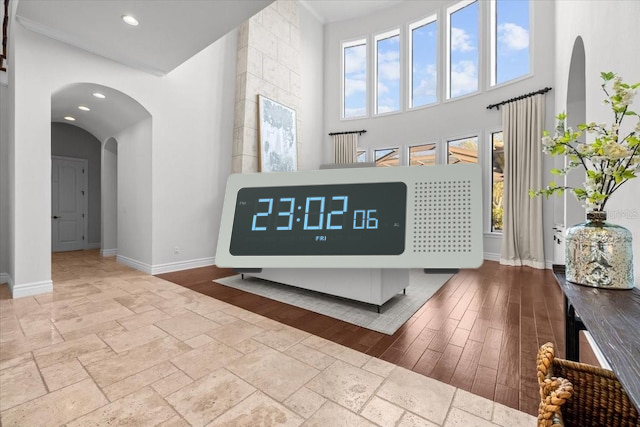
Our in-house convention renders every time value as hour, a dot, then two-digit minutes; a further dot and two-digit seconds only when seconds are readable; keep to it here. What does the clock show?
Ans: 23.02.06
